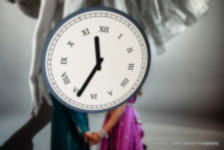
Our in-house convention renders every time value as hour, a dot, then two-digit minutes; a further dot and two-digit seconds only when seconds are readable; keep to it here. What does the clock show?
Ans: 11.34
